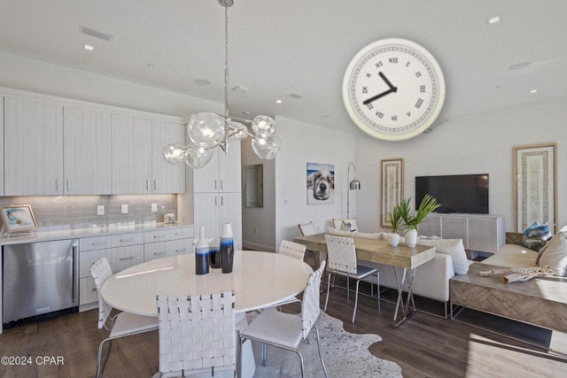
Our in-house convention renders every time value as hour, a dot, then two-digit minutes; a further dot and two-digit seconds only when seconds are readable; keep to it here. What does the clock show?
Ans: 10.41
